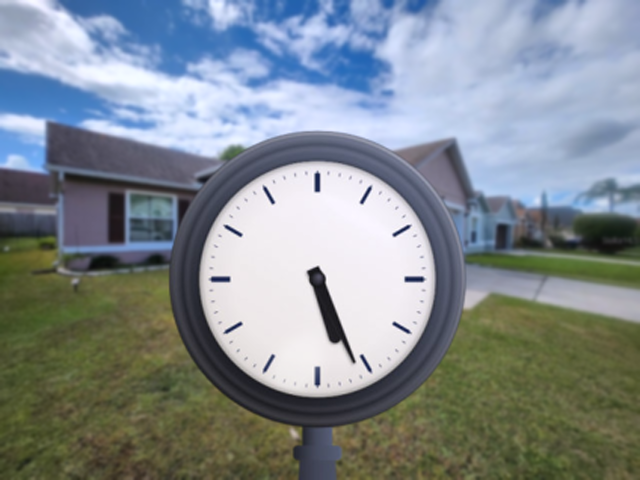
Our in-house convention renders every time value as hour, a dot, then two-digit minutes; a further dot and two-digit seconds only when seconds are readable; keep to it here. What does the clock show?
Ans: 5.26
